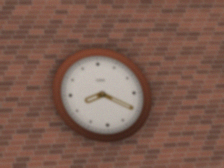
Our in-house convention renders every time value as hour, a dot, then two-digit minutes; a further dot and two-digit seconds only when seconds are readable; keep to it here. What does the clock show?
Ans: 8.20
